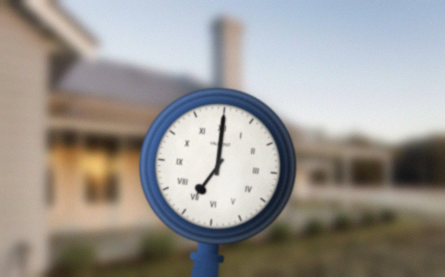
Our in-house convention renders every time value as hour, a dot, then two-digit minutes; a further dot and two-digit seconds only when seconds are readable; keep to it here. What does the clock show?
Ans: 7.00
